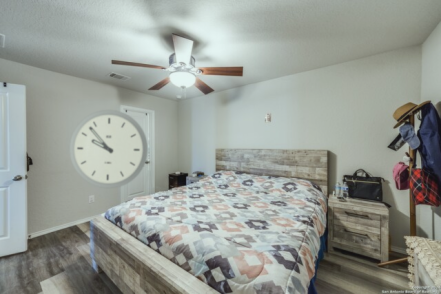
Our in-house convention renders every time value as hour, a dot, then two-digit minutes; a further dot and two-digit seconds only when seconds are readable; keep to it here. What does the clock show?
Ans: 9.53
